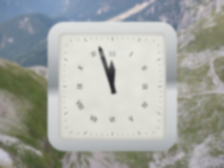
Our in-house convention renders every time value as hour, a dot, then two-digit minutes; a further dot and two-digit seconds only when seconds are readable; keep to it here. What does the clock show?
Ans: 11.57
